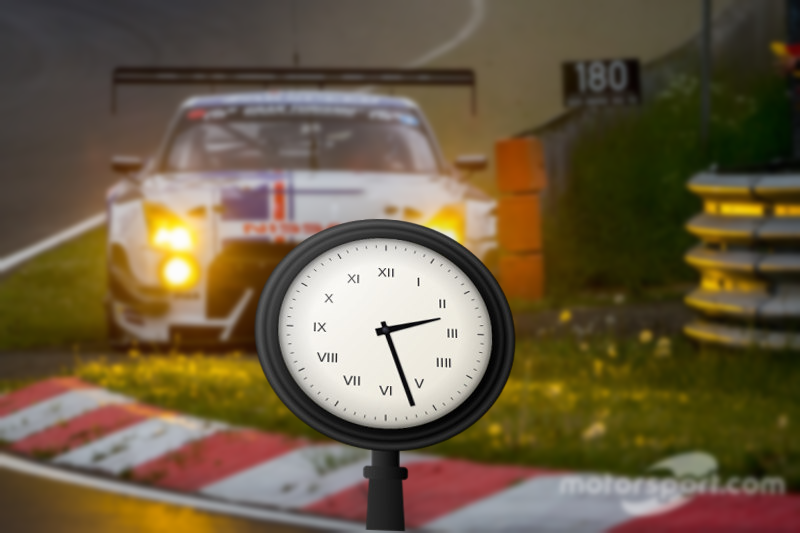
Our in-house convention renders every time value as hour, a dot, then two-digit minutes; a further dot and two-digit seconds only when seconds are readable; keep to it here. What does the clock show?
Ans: 2.27
